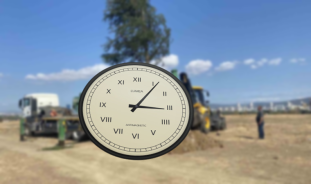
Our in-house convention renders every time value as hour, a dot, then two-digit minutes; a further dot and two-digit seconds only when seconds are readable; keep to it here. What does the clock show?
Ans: 3.06
